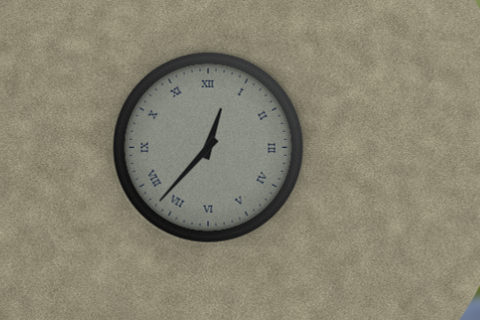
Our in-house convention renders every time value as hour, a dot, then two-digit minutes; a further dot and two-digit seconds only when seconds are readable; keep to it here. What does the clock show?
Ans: 12.37
